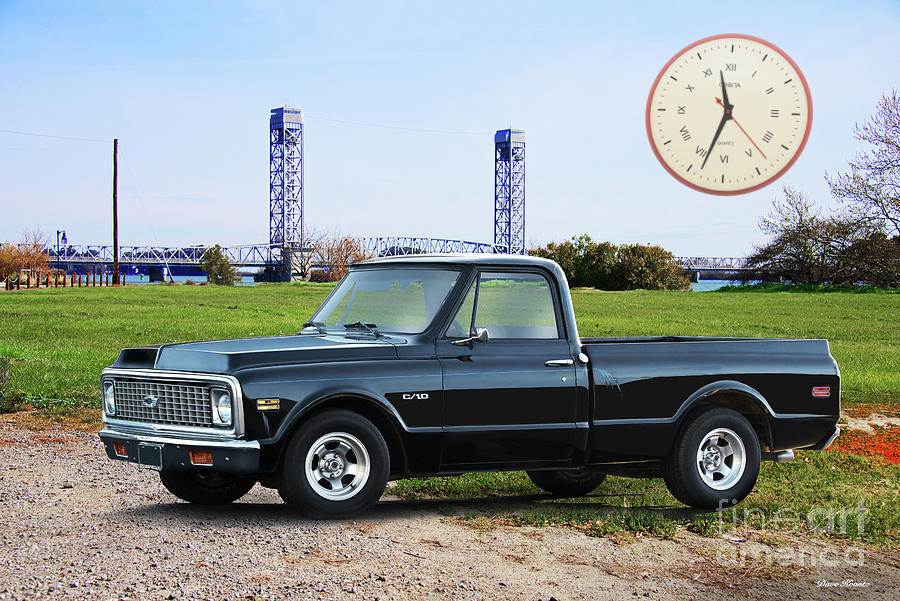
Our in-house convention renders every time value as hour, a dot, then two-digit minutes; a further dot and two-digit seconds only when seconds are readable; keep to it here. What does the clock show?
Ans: 11.33.23
